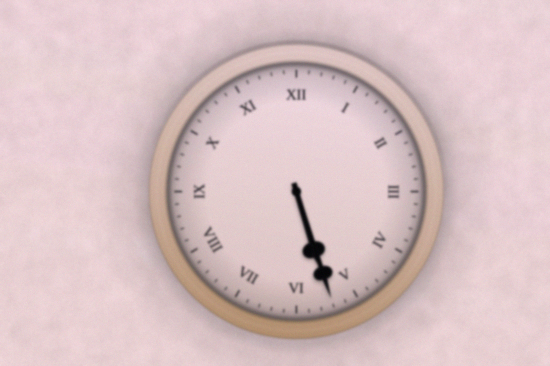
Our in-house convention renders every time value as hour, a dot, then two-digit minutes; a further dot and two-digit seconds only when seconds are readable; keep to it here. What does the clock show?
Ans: 5.27
